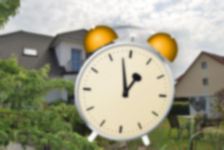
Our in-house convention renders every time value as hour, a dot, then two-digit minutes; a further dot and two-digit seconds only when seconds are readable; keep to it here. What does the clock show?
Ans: 12.58
